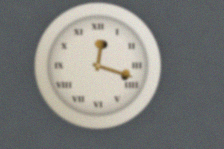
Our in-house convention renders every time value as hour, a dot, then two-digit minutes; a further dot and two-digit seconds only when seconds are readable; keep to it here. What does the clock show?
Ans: 12.18
